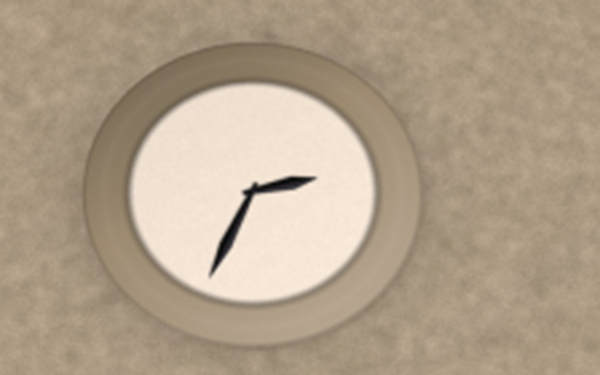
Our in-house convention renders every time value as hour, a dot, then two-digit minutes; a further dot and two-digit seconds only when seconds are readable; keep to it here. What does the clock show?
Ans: 2.34
